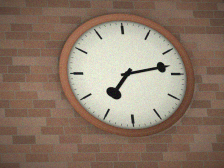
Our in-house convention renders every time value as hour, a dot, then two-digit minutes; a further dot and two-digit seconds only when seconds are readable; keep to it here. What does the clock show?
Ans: 7.13
